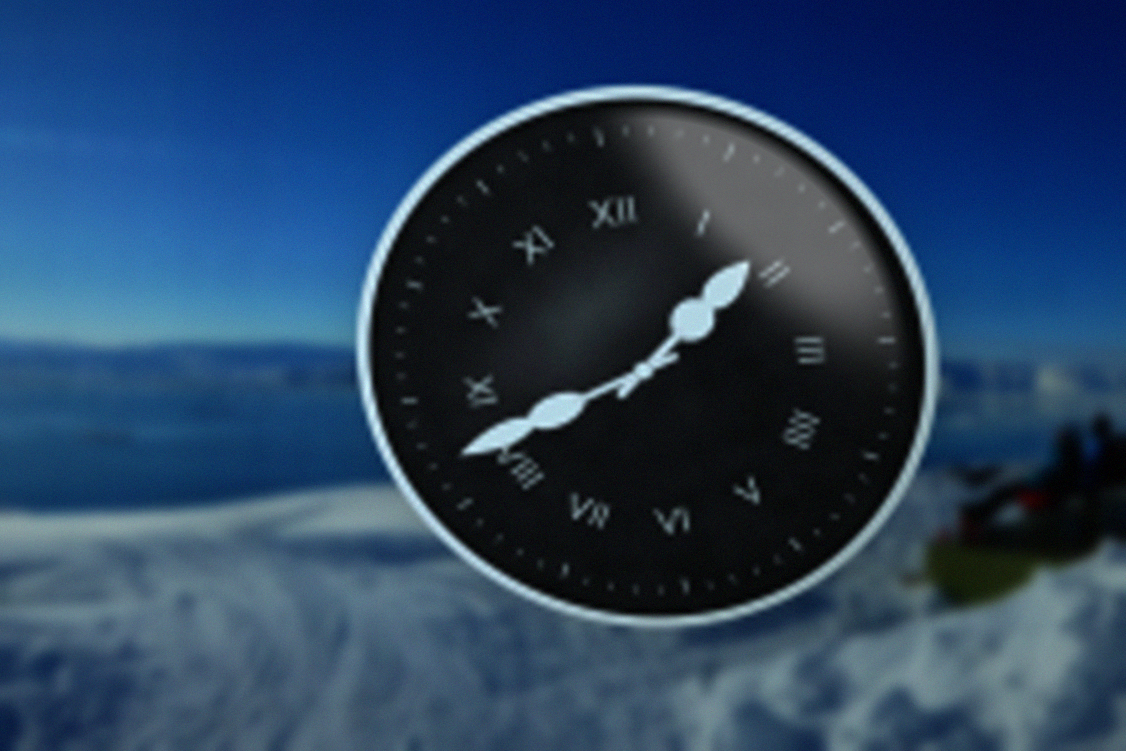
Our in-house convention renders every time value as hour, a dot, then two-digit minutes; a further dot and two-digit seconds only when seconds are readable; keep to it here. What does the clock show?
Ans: 1.42
